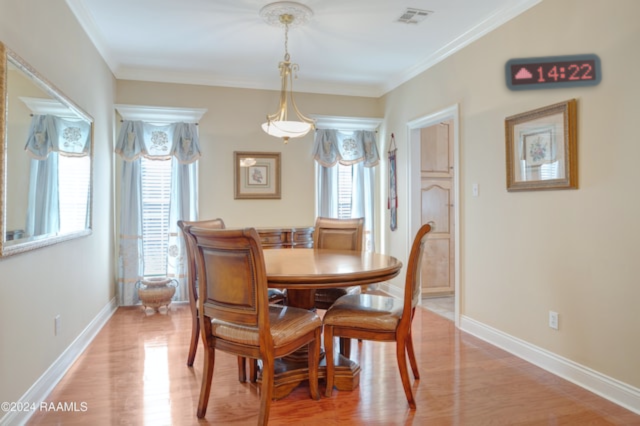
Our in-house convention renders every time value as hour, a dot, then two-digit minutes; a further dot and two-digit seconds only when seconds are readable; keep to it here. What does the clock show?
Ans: 14.22
